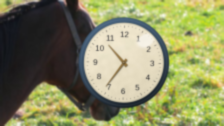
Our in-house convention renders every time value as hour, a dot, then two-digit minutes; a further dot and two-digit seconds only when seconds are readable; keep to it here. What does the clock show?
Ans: 10.36
